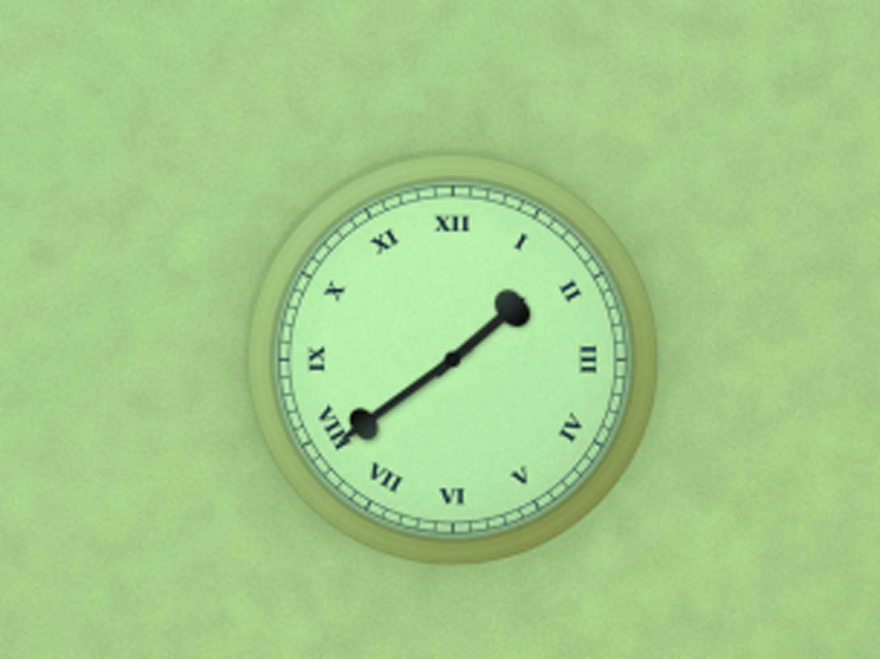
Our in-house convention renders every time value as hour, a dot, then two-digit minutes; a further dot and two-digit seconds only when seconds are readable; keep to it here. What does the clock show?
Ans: 1.39
